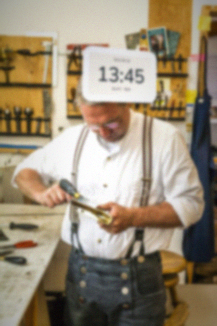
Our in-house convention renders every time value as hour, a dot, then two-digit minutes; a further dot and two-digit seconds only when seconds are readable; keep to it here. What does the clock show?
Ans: 13.45
